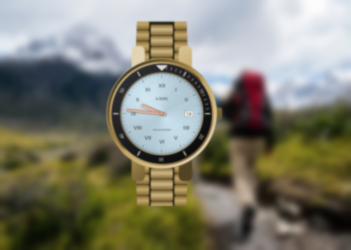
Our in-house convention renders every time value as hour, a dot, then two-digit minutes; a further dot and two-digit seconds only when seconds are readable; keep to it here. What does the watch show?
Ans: 9.46
